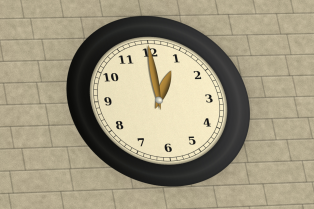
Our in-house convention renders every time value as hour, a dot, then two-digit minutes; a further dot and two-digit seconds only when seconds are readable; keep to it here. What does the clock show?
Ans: 1.00
